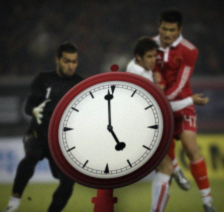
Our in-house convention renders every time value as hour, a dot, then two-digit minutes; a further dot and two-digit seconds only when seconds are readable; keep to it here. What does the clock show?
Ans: 4.59
